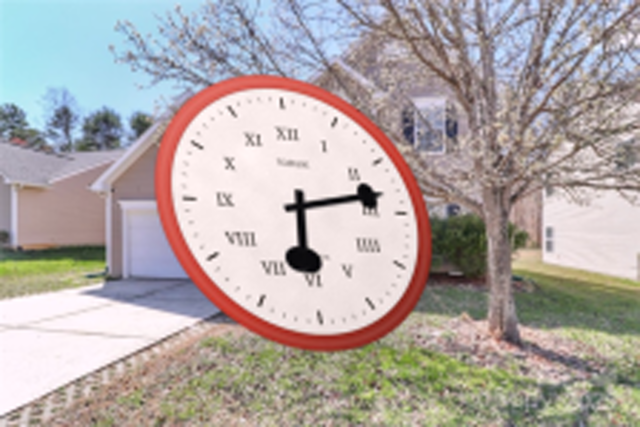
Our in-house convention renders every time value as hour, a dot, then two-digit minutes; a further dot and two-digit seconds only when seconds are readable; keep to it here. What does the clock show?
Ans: 6.13
